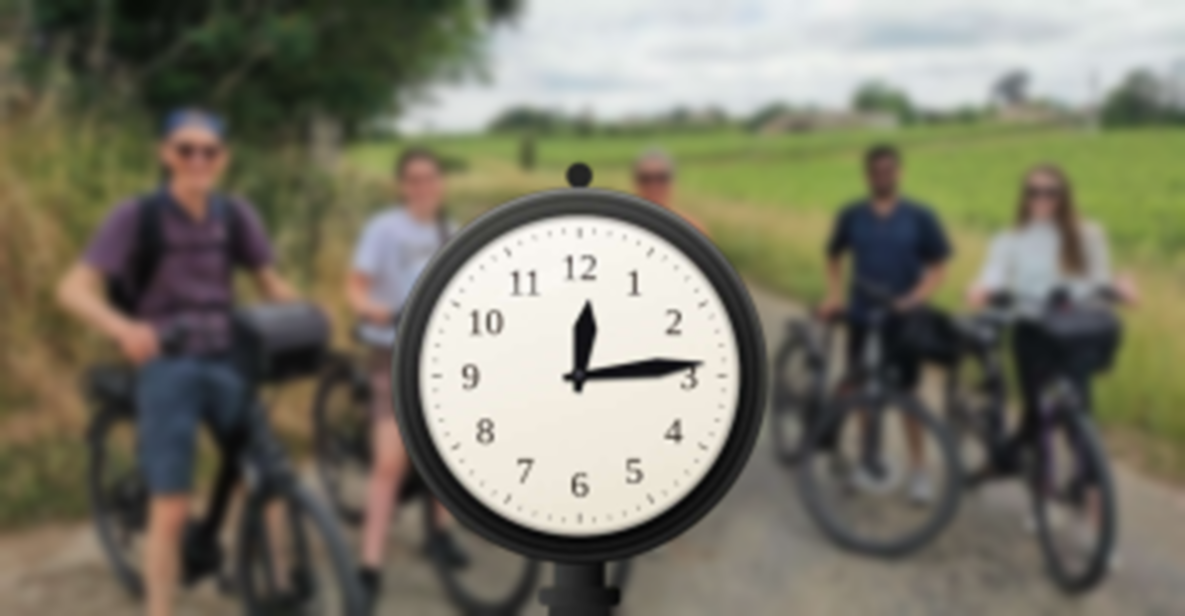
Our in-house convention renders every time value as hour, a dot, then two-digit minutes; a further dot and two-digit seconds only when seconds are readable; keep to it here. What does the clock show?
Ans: 12.14
